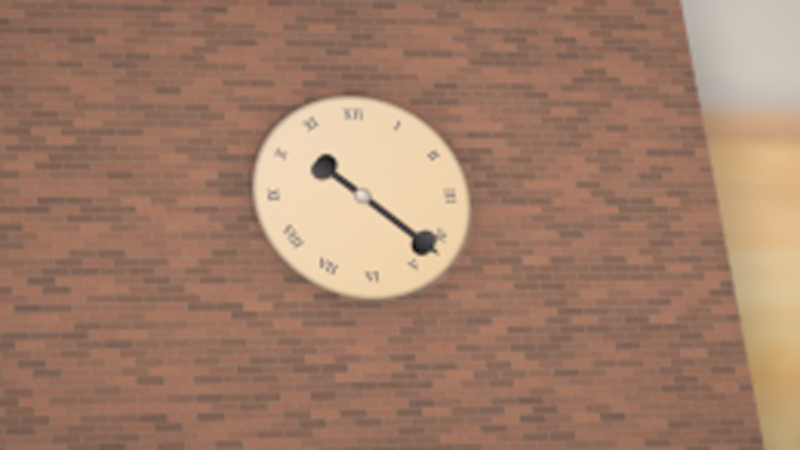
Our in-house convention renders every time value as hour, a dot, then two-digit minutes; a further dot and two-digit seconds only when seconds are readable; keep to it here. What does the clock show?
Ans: 10.22
